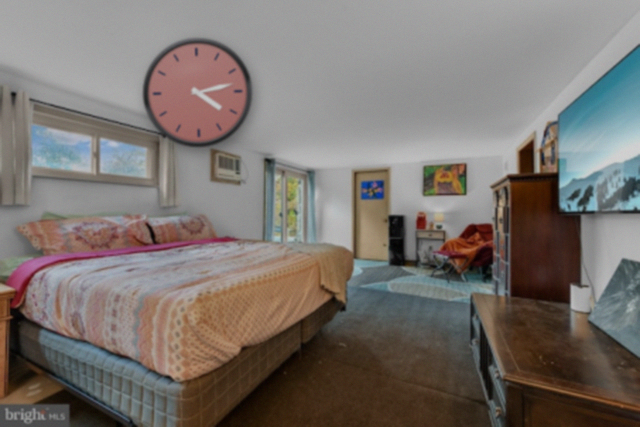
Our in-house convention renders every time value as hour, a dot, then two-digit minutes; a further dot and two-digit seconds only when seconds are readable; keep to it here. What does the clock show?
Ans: 4.13
